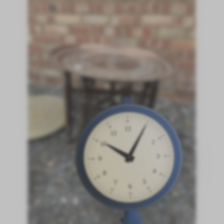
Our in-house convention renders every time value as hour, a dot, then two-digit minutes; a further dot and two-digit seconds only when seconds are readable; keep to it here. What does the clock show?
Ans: 10.05
